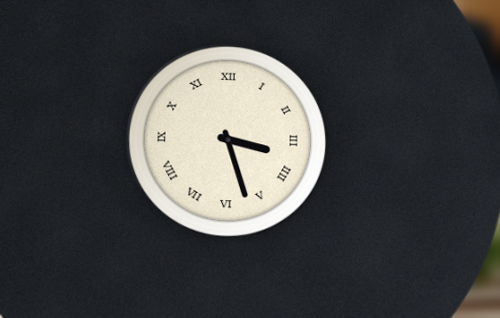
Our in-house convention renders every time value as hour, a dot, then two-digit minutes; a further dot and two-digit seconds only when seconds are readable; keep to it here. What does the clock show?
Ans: 3.27
